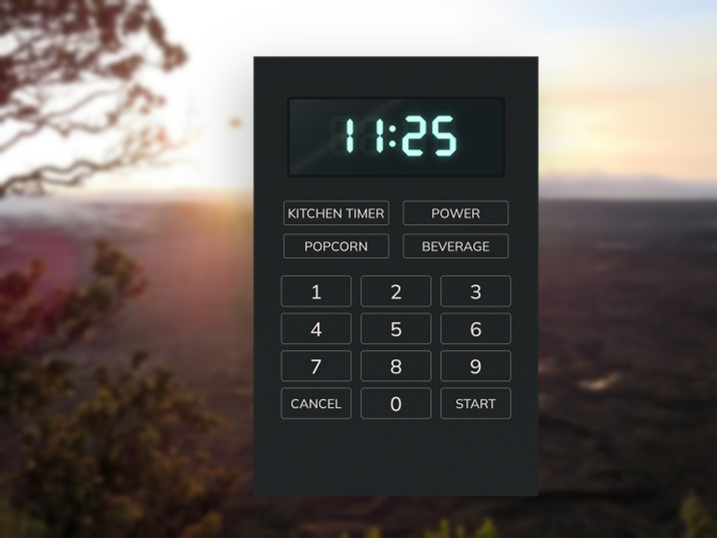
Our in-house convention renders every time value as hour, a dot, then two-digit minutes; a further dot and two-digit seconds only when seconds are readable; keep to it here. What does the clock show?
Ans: 11.25
